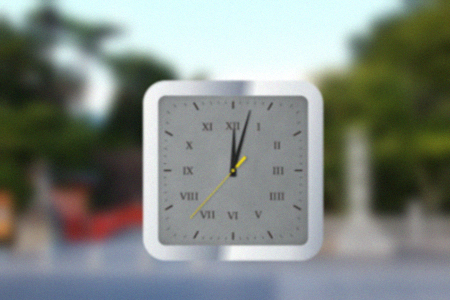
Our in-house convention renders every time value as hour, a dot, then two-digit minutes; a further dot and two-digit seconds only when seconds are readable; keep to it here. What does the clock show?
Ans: 12.02.37
